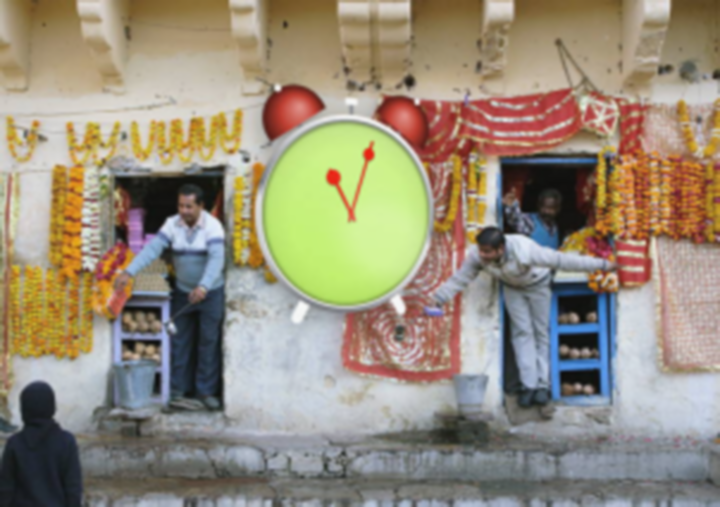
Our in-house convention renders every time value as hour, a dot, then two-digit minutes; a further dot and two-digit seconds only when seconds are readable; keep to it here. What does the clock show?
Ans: 11.03
